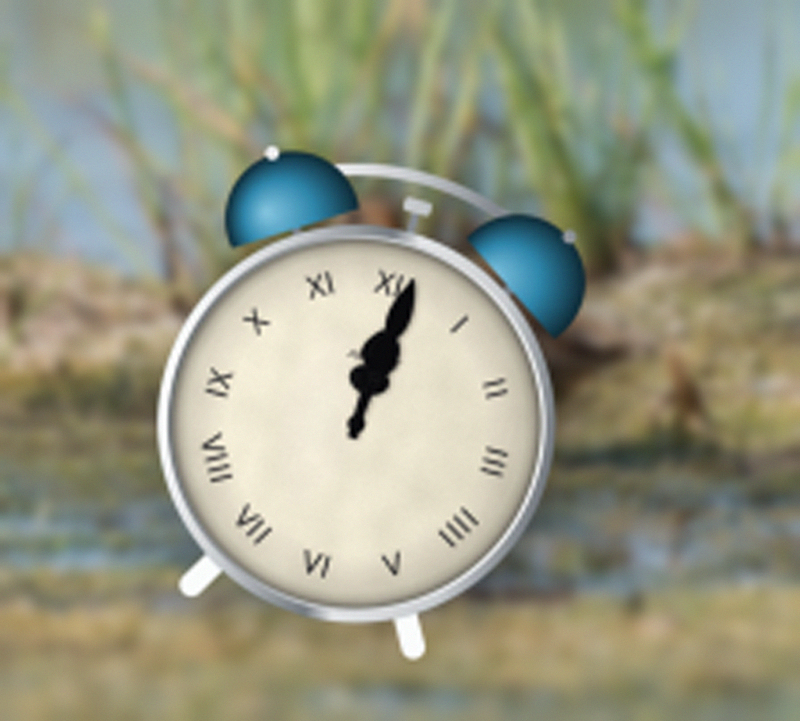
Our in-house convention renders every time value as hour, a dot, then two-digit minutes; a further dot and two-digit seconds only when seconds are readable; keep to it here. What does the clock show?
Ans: 12.01
